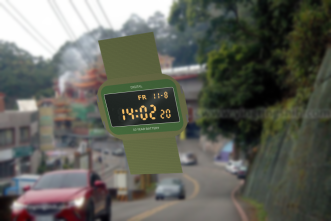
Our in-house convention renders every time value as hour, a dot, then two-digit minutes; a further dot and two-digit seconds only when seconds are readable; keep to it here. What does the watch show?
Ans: 14.02.20
